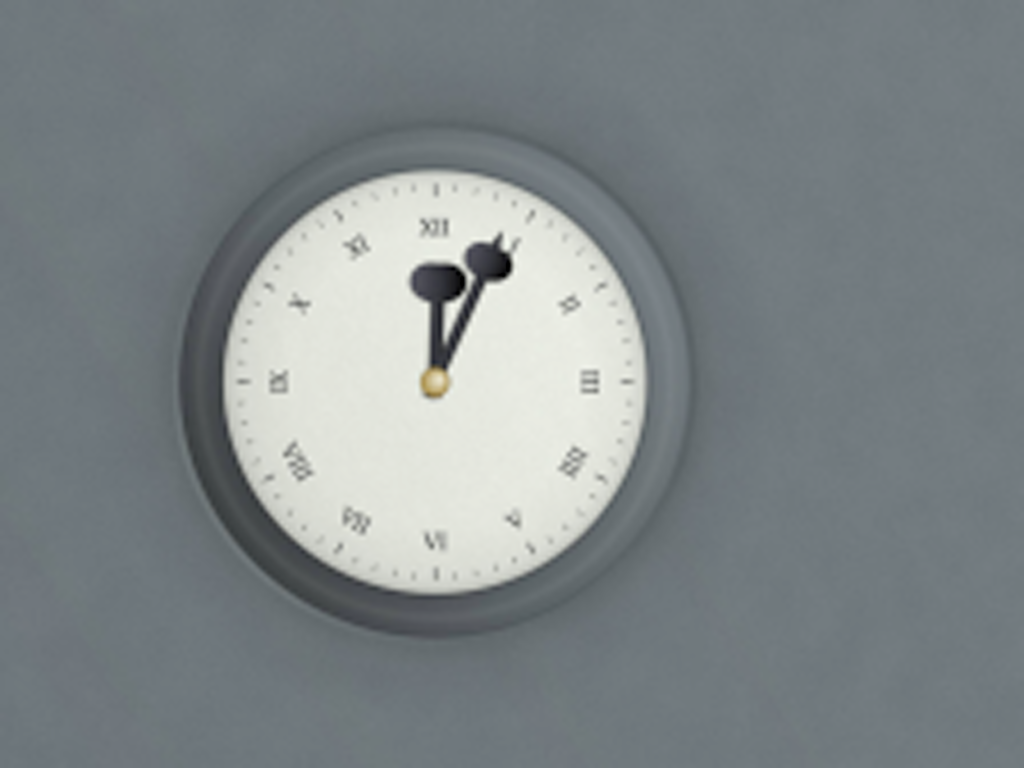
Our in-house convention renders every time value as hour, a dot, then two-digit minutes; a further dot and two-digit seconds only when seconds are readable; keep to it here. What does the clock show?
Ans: 12.04
